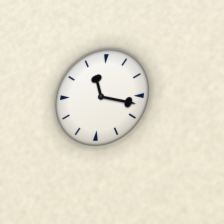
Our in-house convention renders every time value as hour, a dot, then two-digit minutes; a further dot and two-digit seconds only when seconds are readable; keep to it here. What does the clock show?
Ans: 11.17
